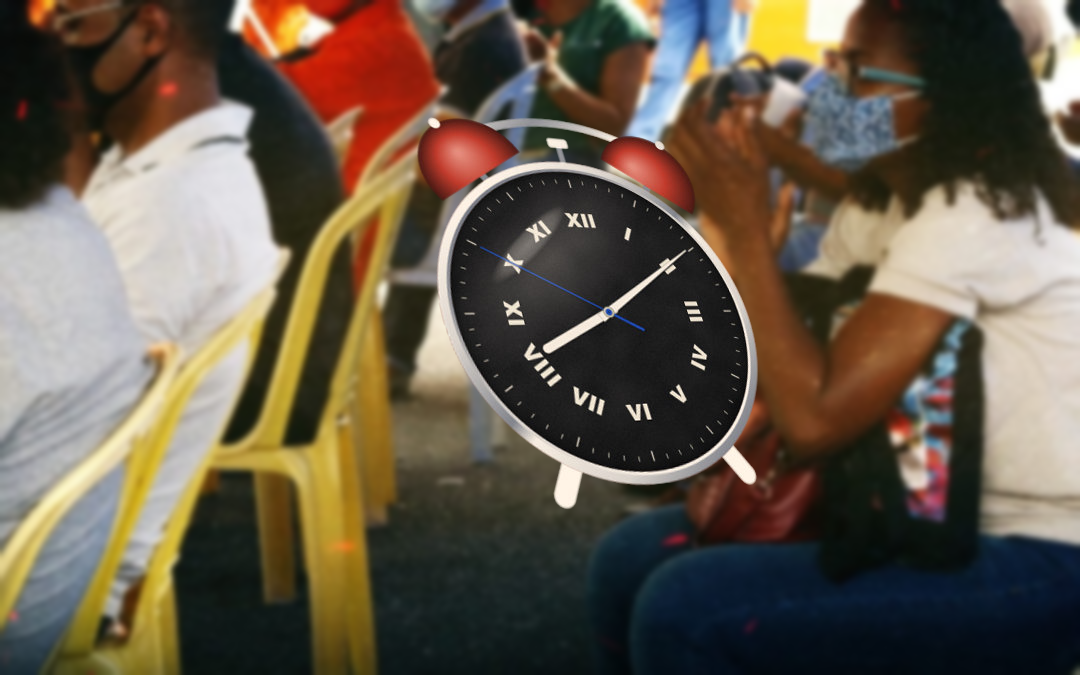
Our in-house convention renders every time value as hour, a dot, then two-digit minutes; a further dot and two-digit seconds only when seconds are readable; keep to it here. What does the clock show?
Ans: 8.09.50
